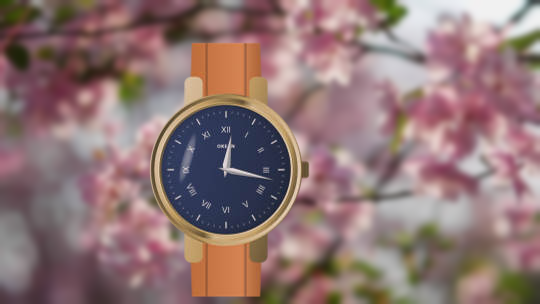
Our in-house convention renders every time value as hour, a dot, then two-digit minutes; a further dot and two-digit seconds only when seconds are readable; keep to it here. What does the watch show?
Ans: 12.17
